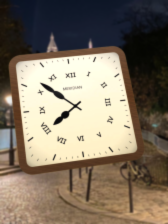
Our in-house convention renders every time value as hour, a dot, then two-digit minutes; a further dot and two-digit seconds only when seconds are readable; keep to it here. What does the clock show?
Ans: 7.52
